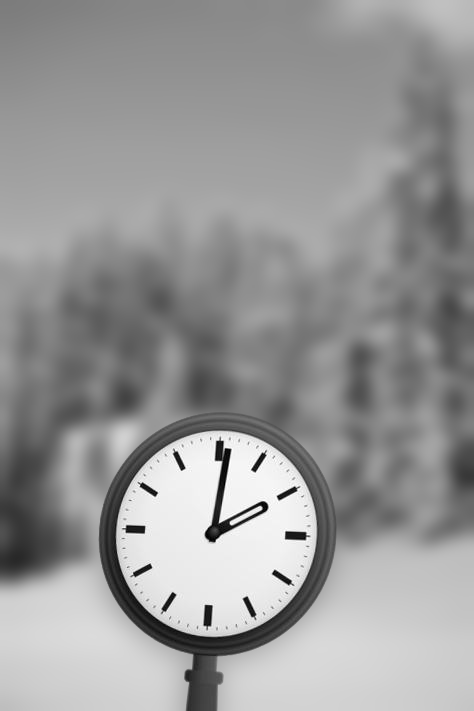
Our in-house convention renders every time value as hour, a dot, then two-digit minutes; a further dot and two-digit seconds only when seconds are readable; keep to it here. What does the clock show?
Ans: 2.01
